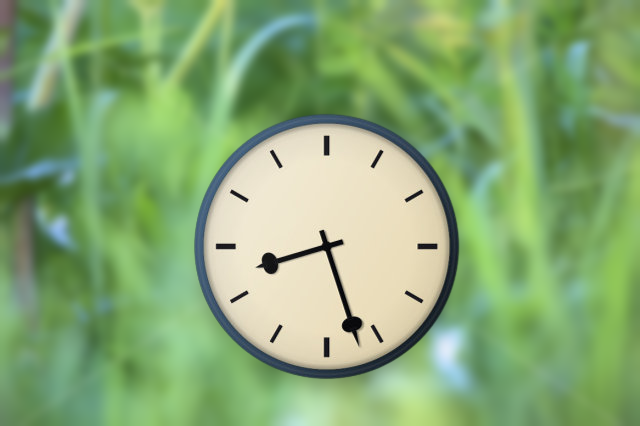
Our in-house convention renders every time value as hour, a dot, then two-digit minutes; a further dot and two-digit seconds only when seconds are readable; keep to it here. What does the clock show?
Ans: 8.27
